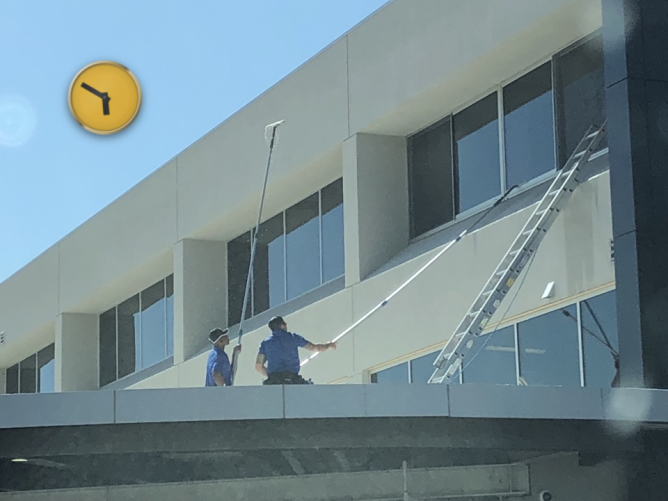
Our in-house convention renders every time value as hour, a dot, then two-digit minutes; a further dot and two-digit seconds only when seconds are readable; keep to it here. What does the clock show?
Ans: 5.50
